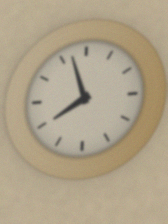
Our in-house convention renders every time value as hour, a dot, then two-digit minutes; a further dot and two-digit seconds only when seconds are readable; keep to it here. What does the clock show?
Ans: 7.57
